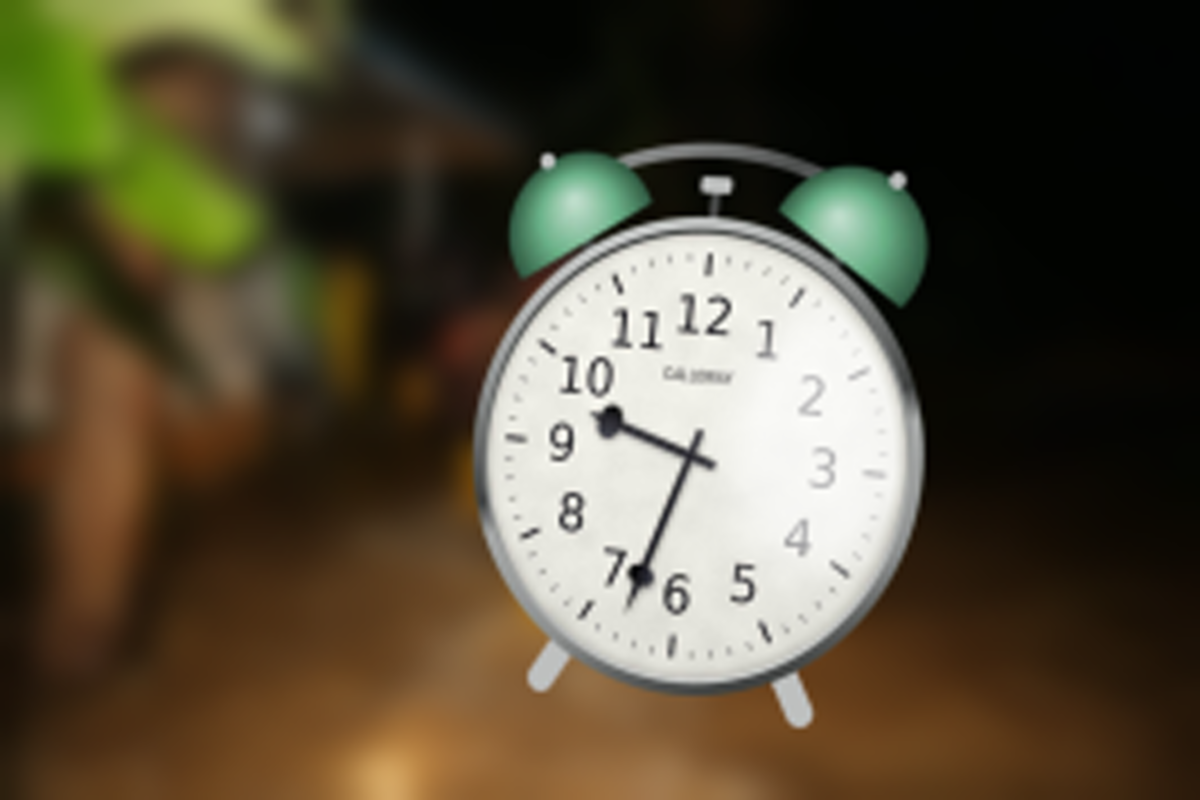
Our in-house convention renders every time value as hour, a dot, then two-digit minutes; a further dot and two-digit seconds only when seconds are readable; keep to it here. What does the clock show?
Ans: 9.33
